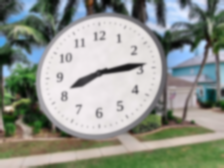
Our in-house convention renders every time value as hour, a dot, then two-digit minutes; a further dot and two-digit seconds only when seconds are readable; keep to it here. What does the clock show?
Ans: 8.14
